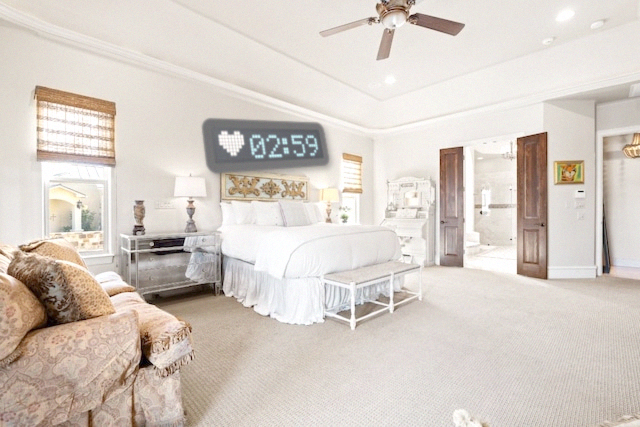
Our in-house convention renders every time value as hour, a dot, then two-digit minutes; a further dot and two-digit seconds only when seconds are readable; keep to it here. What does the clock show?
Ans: 2.59
